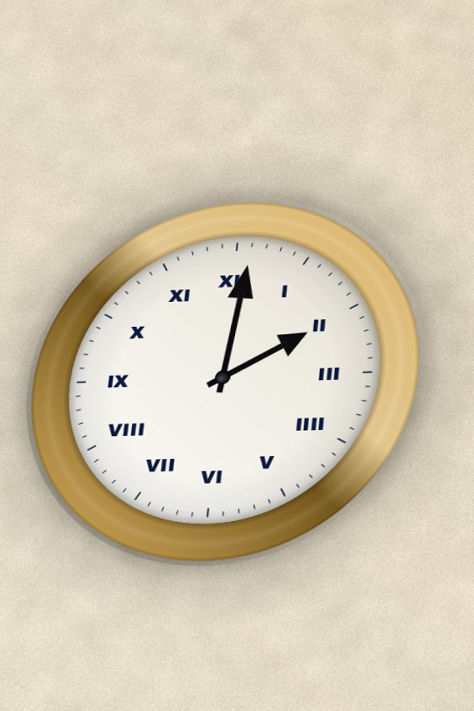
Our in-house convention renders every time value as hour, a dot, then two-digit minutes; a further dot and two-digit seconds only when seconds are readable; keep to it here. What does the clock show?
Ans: 2.01
